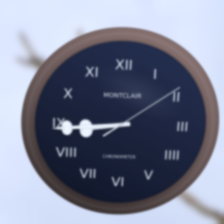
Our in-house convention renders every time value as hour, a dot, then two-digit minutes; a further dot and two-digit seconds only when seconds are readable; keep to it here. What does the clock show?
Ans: 8.44.09
